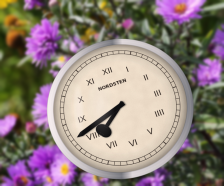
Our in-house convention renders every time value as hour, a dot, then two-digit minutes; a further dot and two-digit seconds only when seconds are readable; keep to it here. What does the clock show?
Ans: 7.42
